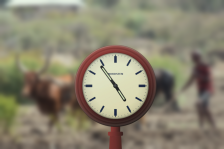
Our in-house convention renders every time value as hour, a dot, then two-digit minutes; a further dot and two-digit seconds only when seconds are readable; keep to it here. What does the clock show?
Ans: 4.54
